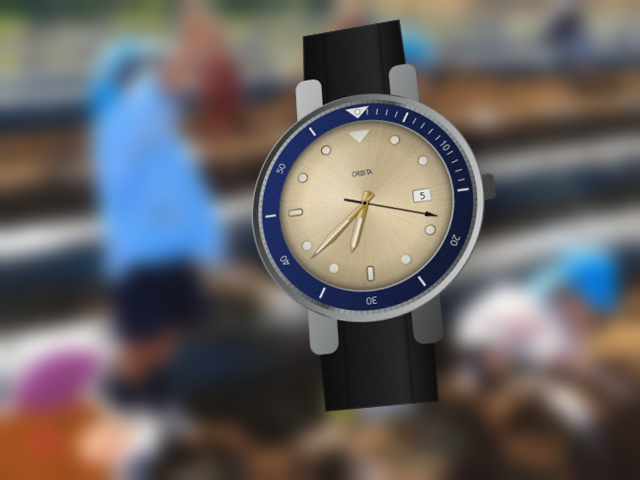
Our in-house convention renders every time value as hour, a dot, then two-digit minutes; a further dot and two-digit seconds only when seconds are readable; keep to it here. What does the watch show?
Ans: 6.38.18
